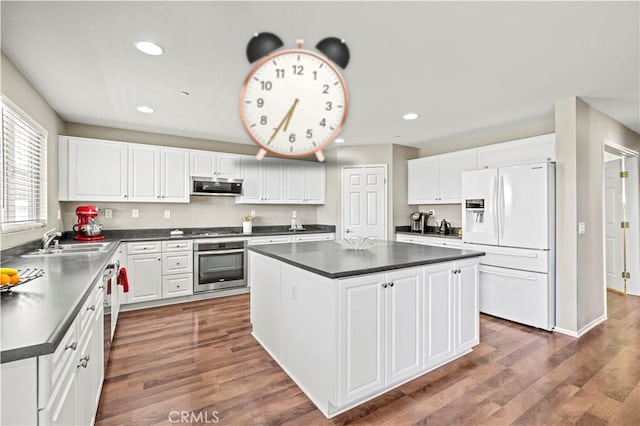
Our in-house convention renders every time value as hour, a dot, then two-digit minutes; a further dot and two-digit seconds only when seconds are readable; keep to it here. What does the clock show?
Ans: 6.35
